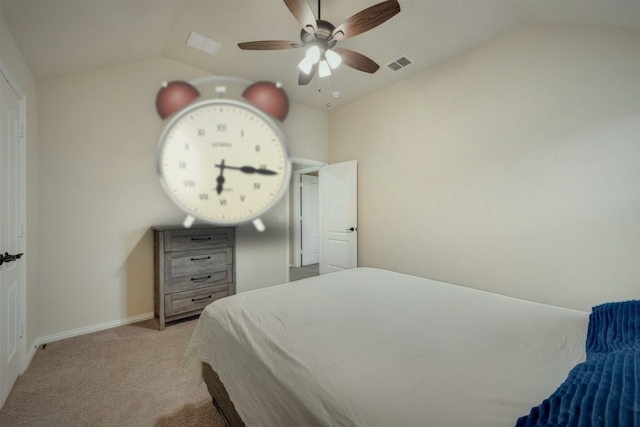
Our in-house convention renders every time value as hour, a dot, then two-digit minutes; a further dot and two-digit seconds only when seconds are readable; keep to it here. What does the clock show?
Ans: 6.16
